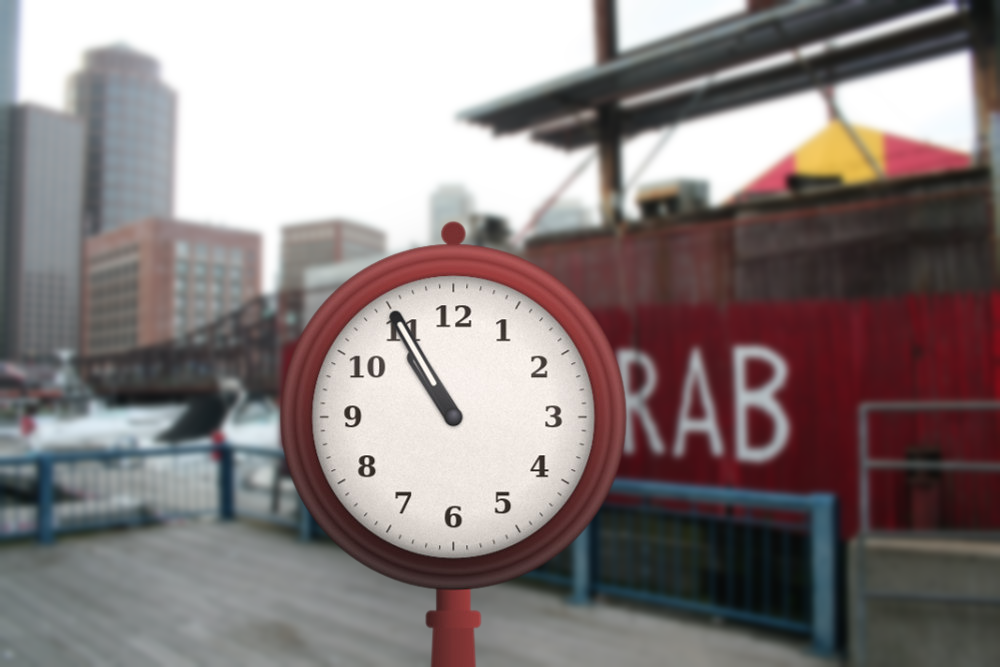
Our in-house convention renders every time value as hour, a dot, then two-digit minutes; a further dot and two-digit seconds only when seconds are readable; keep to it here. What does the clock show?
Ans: 10.55
